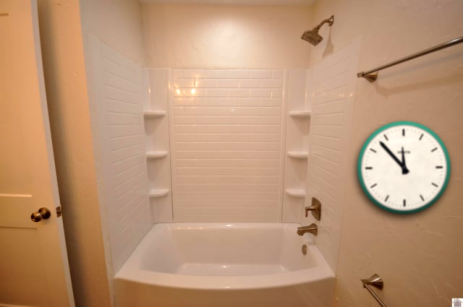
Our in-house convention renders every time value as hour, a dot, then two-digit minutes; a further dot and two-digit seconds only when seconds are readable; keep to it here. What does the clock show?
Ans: 11.53
